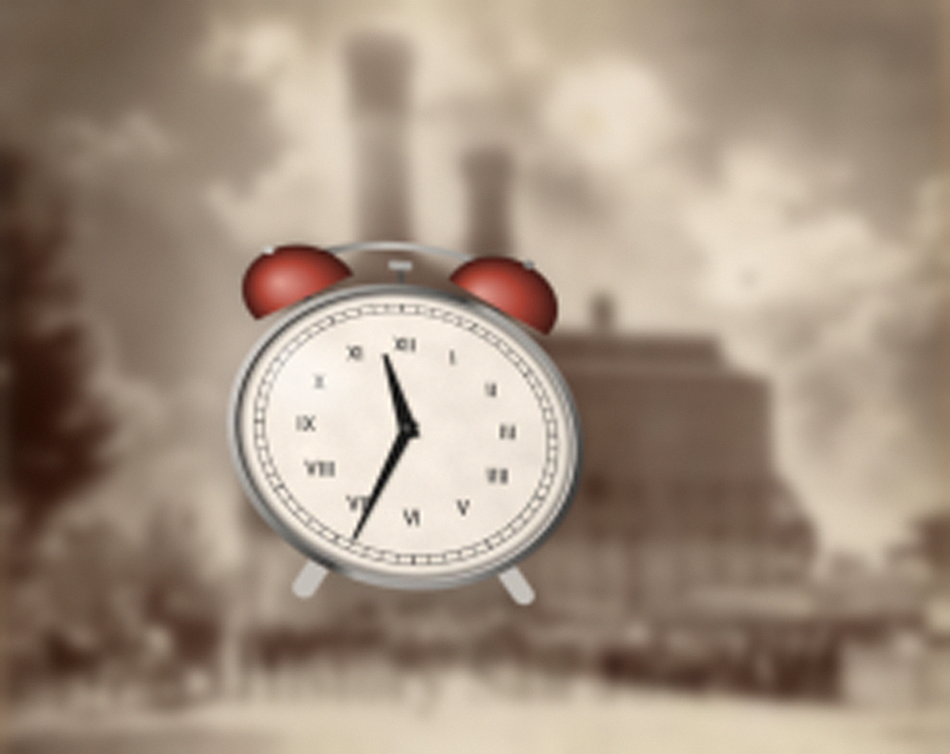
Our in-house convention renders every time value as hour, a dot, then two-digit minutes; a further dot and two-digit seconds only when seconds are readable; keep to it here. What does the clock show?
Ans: 11.34
